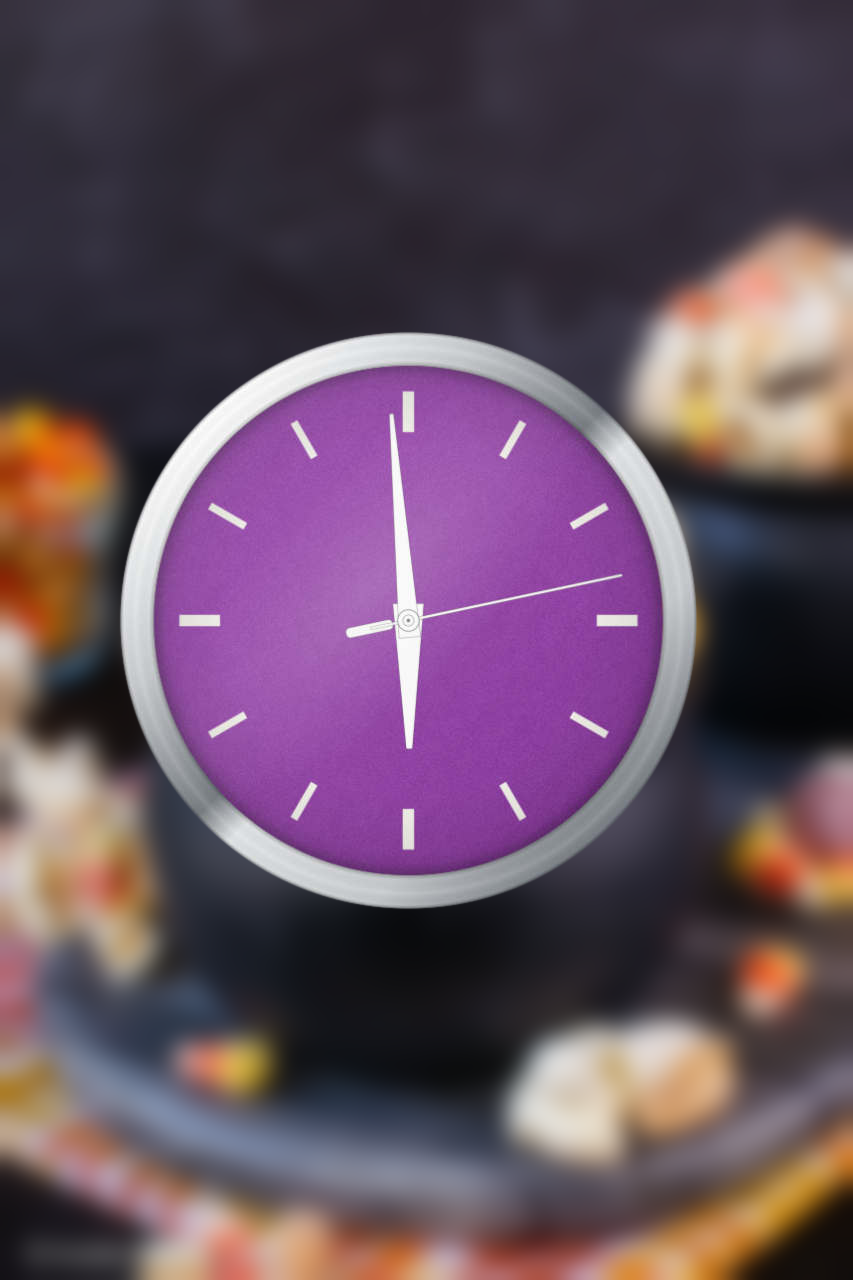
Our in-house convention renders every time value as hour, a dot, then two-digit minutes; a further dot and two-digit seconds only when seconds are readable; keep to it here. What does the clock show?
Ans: 5.59.13
